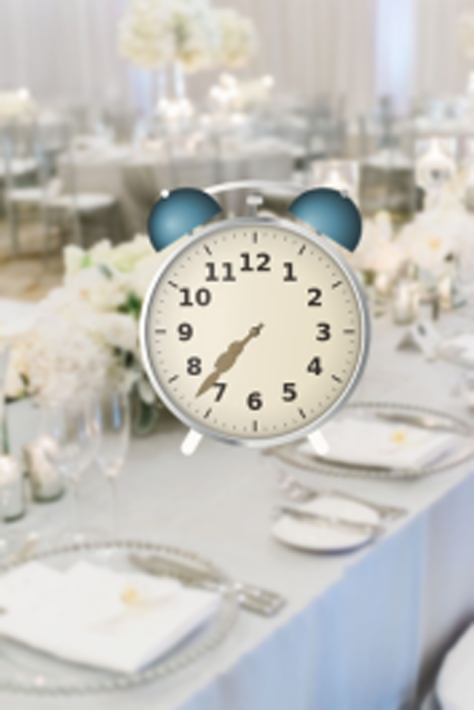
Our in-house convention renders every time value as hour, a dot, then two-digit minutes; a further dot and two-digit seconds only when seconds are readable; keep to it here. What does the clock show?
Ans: 7.37
